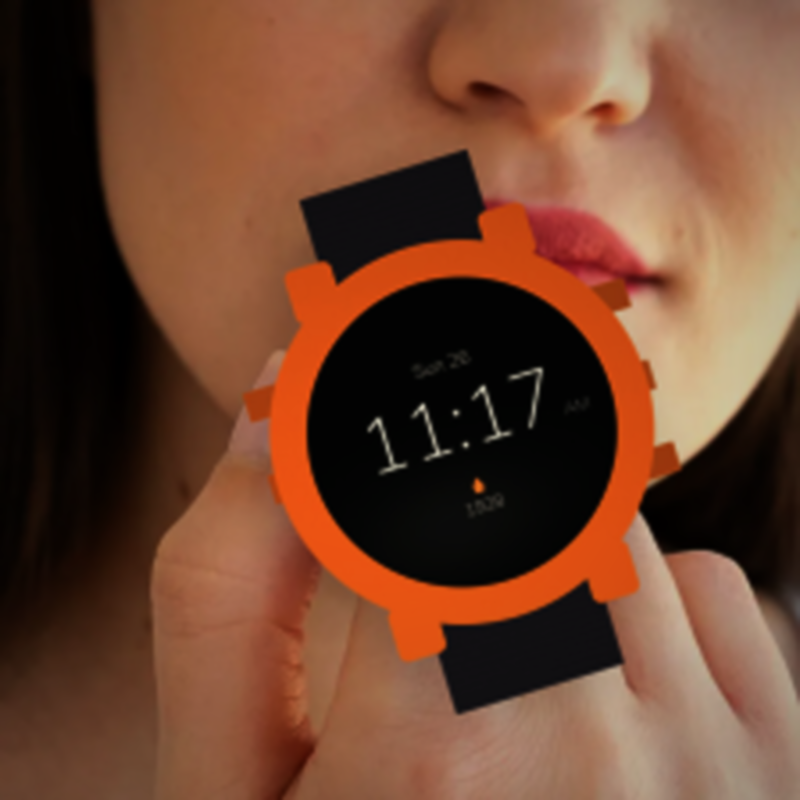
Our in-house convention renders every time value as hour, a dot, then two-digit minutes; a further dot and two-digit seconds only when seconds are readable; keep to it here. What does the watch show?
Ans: 11.17
